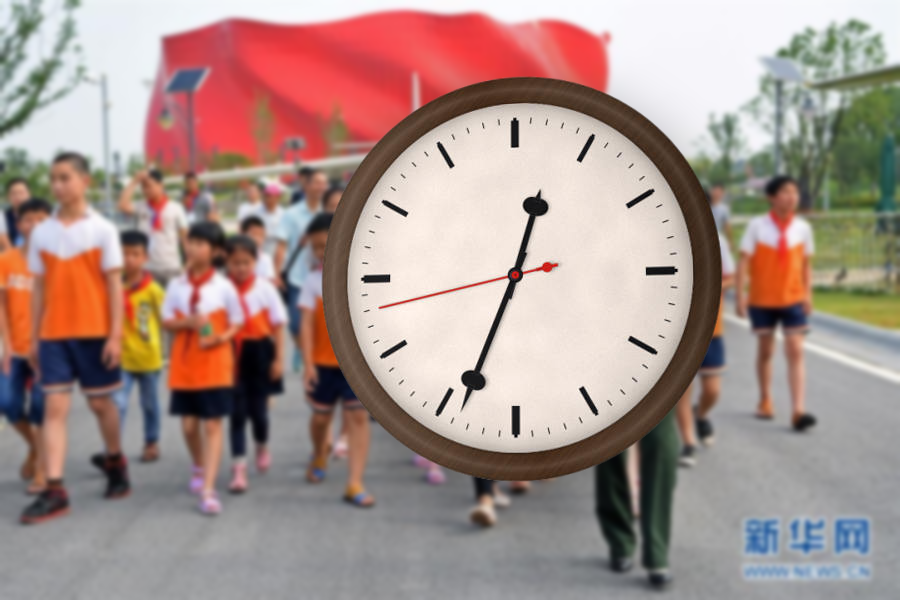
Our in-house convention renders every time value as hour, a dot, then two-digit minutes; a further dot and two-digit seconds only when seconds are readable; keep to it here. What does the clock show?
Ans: 12.33.43
